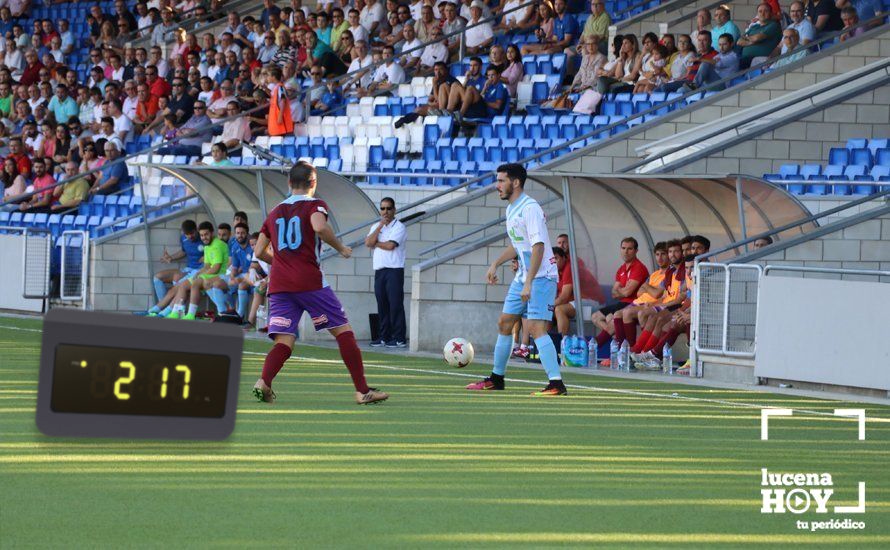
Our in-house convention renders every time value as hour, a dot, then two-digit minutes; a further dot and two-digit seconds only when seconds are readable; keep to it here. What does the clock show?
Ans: 2.17
